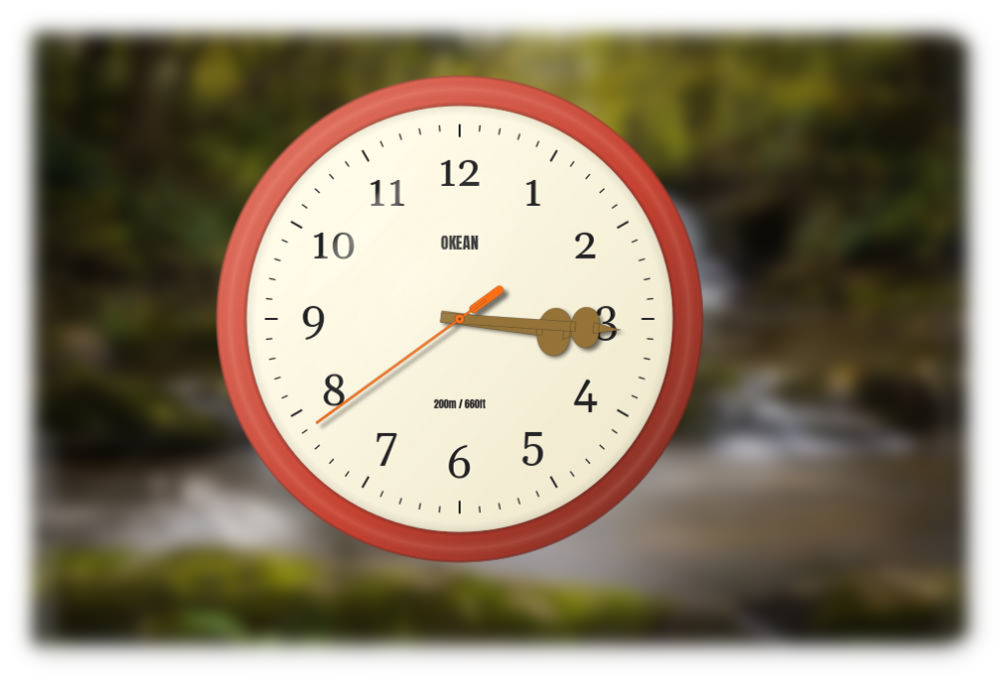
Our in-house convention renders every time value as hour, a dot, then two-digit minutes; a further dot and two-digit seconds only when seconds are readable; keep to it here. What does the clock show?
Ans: 3.15.39
